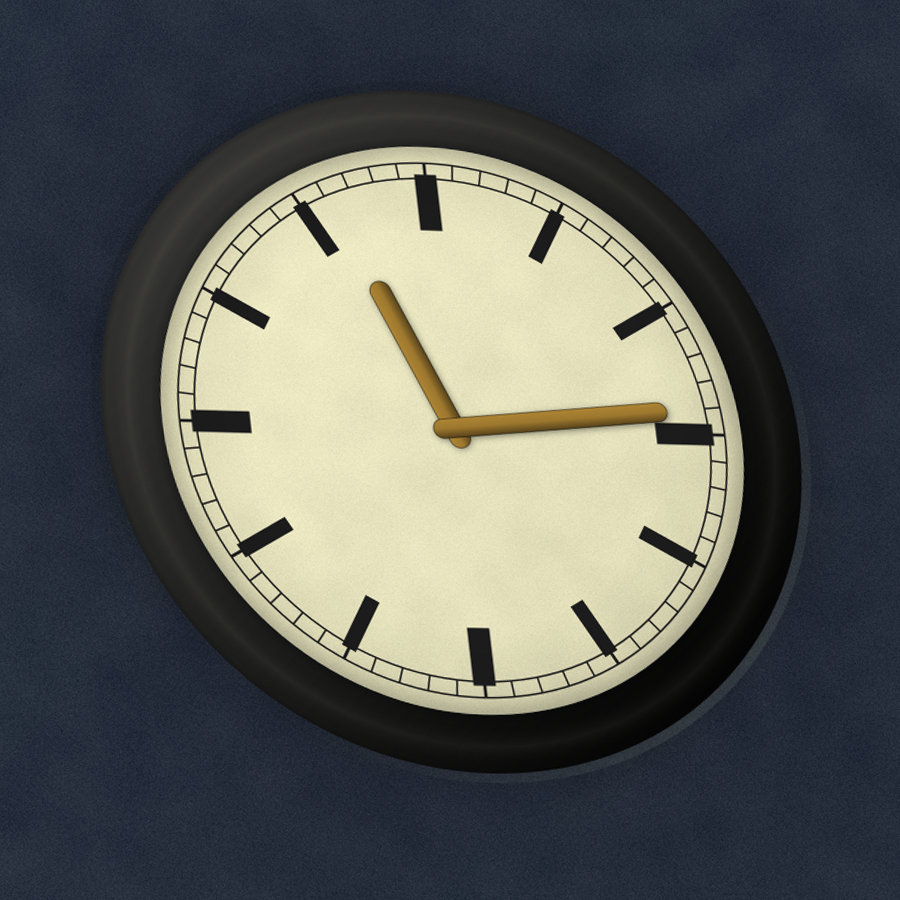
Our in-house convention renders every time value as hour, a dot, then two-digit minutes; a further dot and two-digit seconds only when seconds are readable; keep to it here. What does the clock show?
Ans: 11.14
